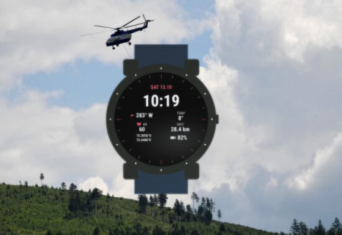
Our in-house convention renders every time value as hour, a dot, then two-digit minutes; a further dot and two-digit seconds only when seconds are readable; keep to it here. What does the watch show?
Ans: 10.19
